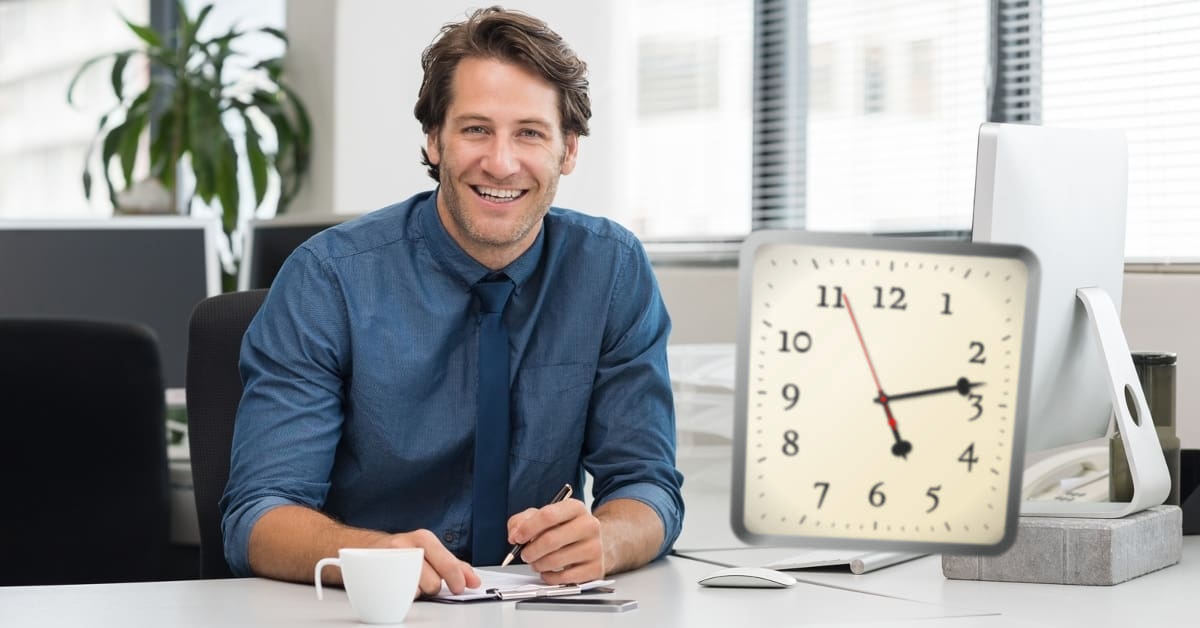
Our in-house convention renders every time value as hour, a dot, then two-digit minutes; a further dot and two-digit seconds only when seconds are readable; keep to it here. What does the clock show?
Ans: 5.12.56
